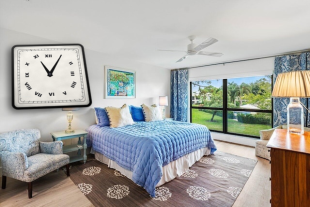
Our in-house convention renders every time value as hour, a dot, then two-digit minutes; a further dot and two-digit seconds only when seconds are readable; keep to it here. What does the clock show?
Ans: 11.05
